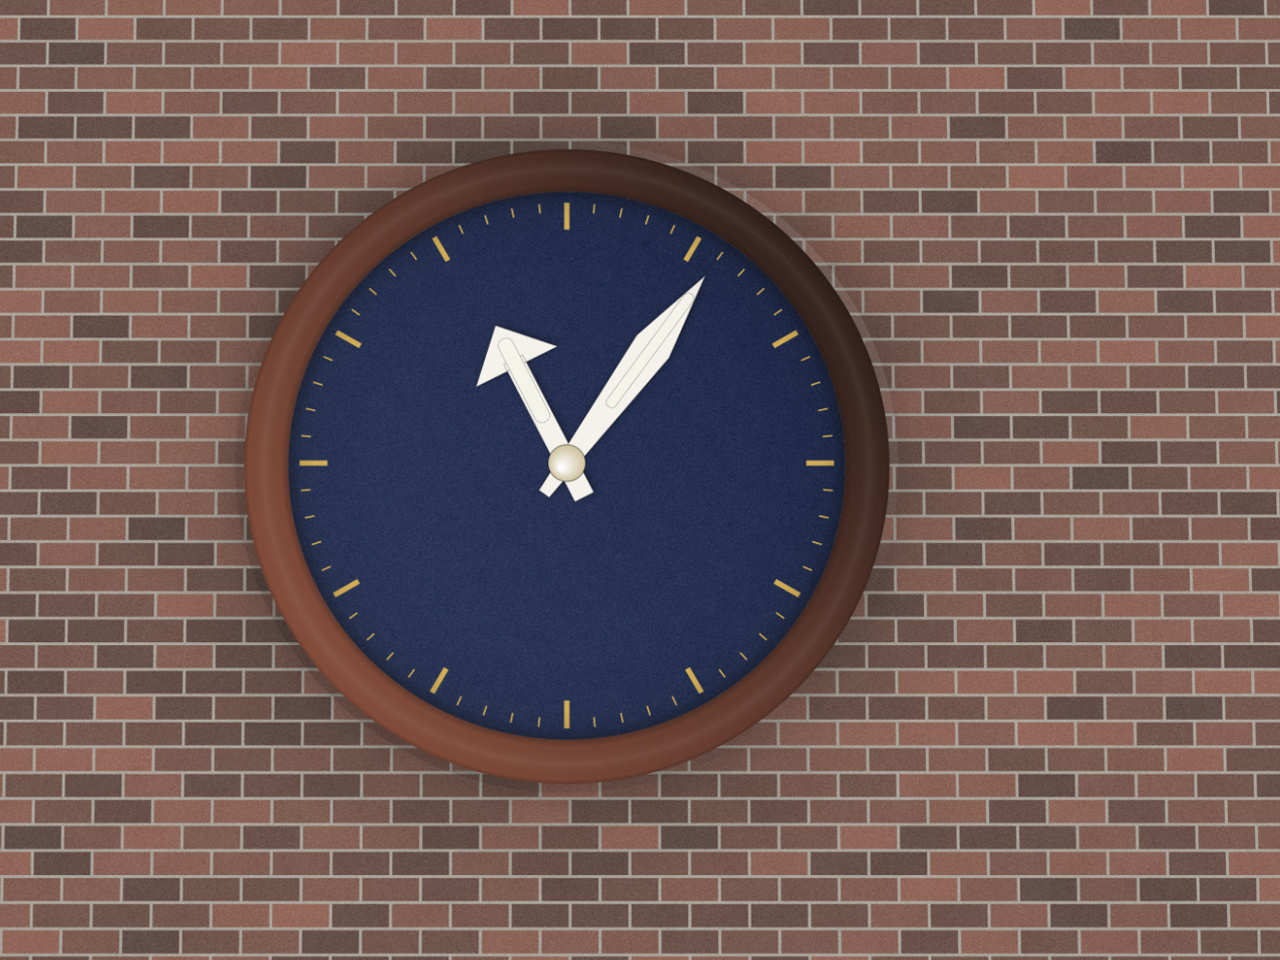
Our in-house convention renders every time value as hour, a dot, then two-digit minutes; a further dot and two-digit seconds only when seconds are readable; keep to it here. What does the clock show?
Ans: 11.06
